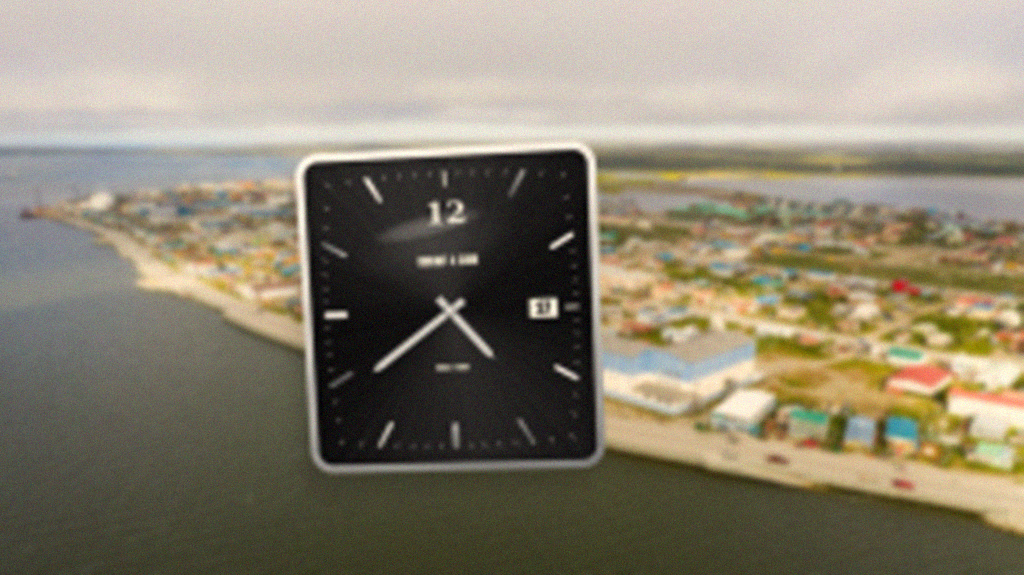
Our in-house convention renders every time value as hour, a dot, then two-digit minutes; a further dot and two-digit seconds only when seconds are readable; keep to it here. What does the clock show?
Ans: 4.39
